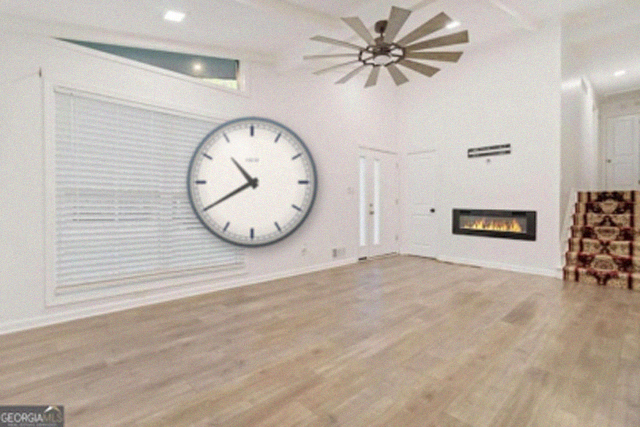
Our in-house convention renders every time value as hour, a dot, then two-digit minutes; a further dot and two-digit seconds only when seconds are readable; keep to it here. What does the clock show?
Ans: 10.40
